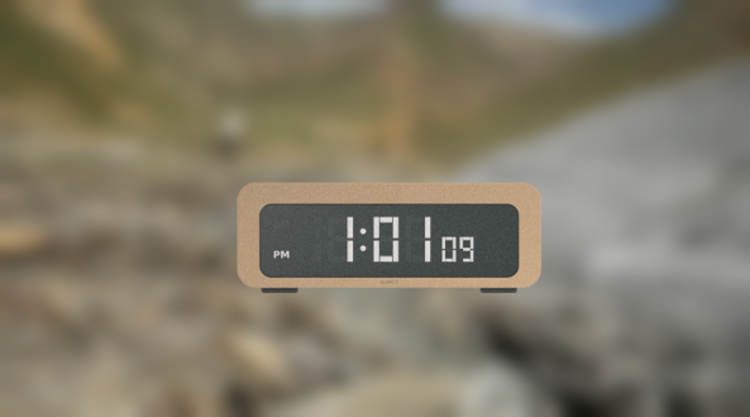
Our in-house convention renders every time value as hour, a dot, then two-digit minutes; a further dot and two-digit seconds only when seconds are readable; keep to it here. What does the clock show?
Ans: 1.01.09
